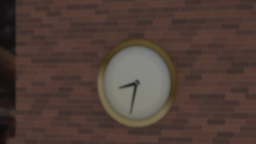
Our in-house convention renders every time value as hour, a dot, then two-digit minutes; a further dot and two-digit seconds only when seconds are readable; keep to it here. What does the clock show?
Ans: 8.32
